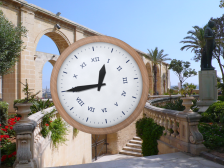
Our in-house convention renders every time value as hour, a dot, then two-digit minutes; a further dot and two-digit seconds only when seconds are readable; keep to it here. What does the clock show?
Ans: 12.45
